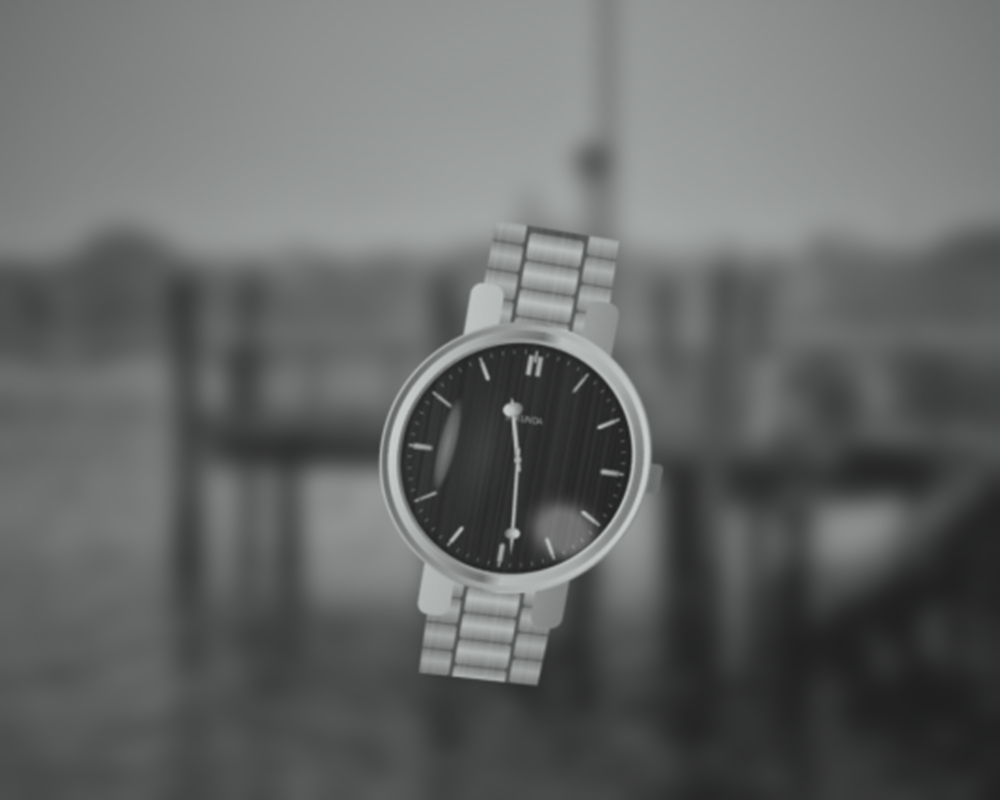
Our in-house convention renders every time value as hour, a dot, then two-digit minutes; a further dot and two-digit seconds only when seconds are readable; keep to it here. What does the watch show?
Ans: 11.29
